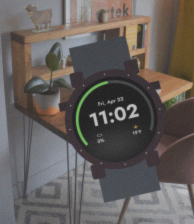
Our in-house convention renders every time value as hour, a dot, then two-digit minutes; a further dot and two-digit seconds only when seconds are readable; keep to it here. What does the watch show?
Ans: 11.02
